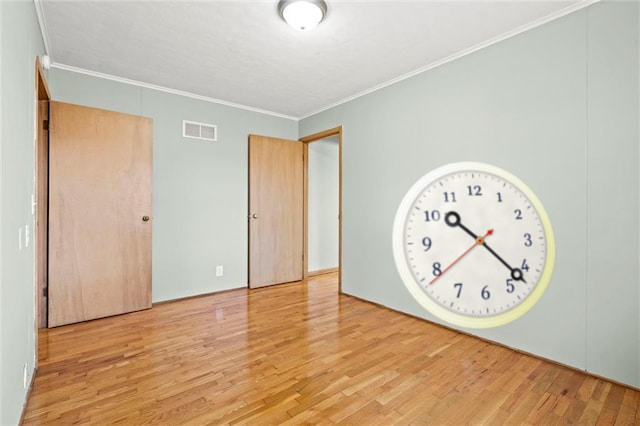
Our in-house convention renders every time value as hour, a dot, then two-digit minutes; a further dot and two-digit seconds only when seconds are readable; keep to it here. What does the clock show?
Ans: 10.22.39
